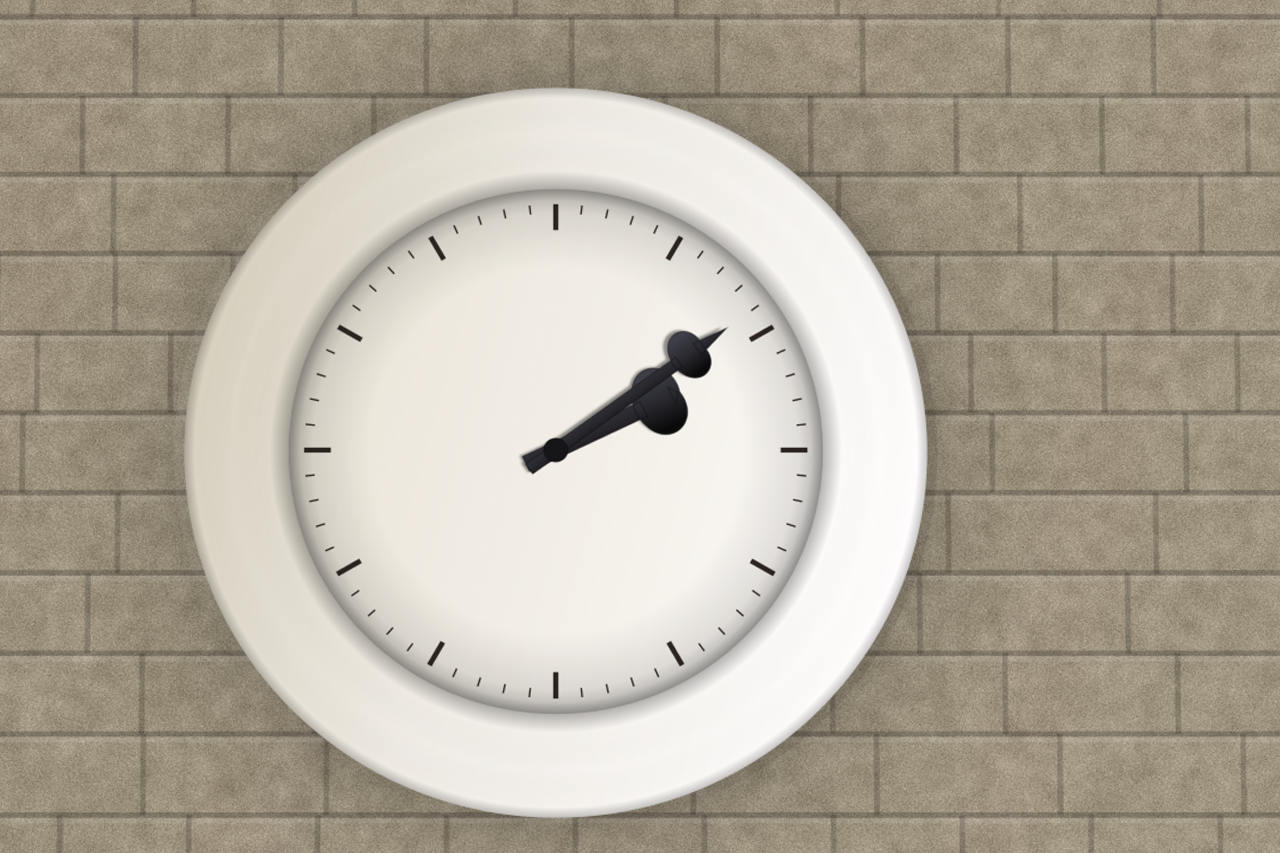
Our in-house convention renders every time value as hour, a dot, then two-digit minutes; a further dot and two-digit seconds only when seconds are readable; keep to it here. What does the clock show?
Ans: 2.09
